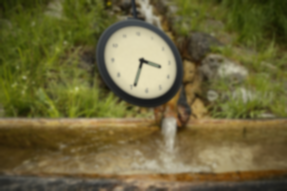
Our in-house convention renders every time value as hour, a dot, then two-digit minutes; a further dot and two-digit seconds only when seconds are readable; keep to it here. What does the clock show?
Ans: 3.34
